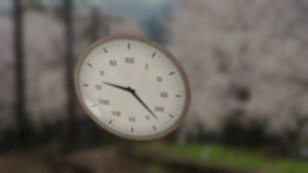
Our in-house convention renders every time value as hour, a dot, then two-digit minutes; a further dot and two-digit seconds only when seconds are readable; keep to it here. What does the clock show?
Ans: 9.23
